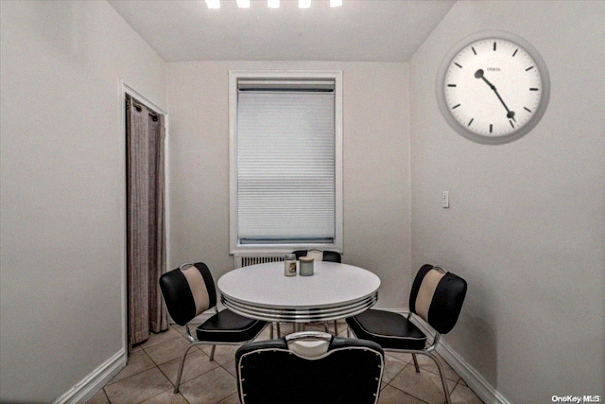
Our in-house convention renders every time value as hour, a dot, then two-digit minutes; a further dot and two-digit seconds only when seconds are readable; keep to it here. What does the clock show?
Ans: 10.24
